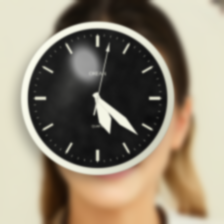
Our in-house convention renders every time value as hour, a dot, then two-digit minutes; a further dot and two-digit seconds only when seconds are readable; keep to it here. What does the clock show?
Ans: 5.22.02
